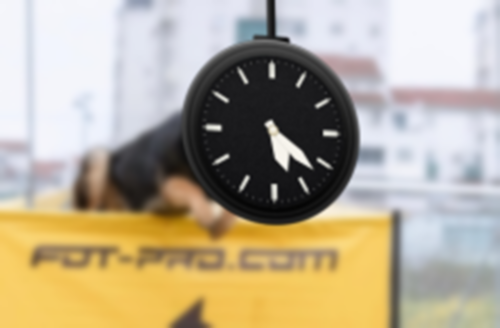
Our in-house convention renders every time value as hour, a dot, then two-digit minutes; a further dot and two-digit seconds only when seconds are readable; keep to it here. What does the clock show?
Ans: 5.22
